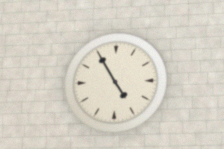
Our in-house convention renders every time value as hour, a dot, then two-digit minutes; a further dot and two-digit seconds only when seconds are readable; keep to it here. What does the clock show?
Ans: 4.55
